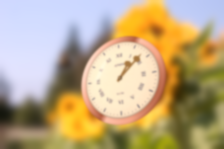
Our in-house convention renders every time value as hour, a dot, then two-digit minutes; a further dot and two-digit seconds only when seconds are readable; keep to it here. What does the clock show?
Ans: 1.08
